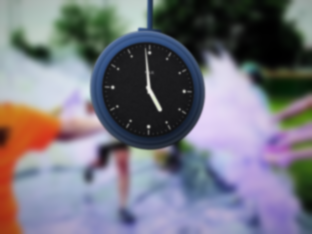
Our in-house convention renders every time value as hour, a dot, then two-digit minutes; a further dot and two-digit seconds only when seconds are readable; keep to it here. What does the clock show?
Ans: 4.59
